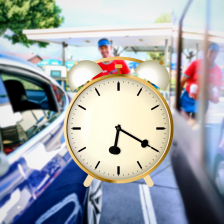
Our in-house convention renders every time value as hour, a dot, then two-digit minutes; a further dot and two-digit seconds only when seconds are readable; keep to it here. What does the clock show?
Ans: 6.20
